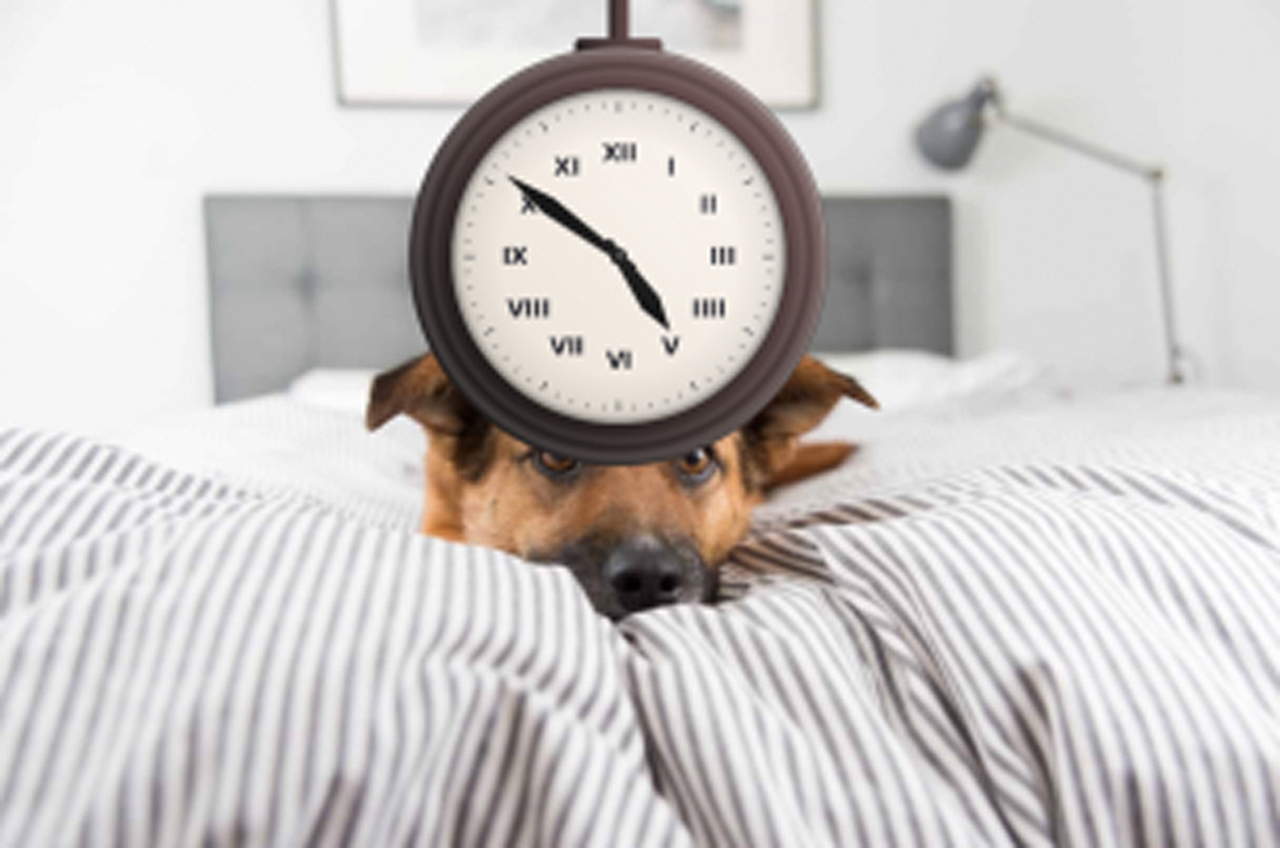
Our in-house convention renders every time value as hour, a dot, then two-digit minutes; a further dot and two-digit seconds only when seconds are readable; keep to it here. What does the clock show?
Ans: 4.51
